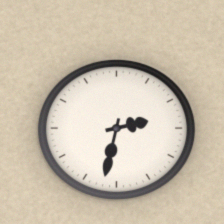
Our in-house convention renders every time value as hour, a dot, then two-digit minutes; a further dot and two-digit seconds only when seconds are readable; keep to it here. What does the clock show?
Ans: 2.32
